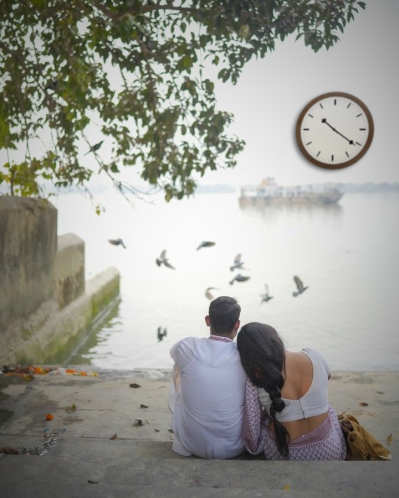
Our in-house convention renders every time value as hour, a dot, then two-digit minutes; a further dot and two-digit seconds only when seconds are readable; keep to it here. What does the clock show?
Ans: 10.21
